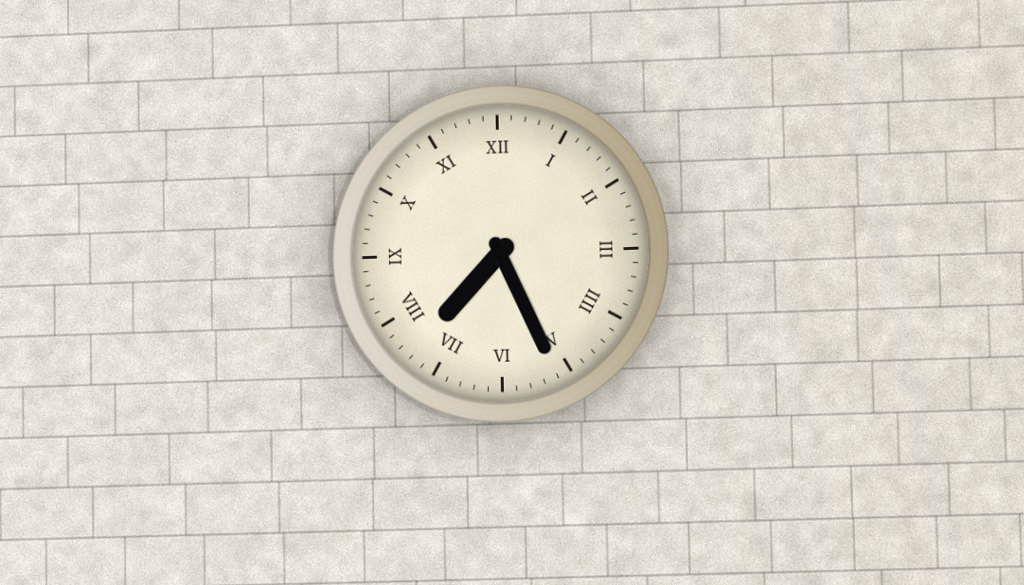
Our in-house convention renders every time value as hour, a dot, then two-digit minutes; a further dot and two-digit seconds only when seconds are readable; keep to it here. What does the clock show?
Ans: 7.26
